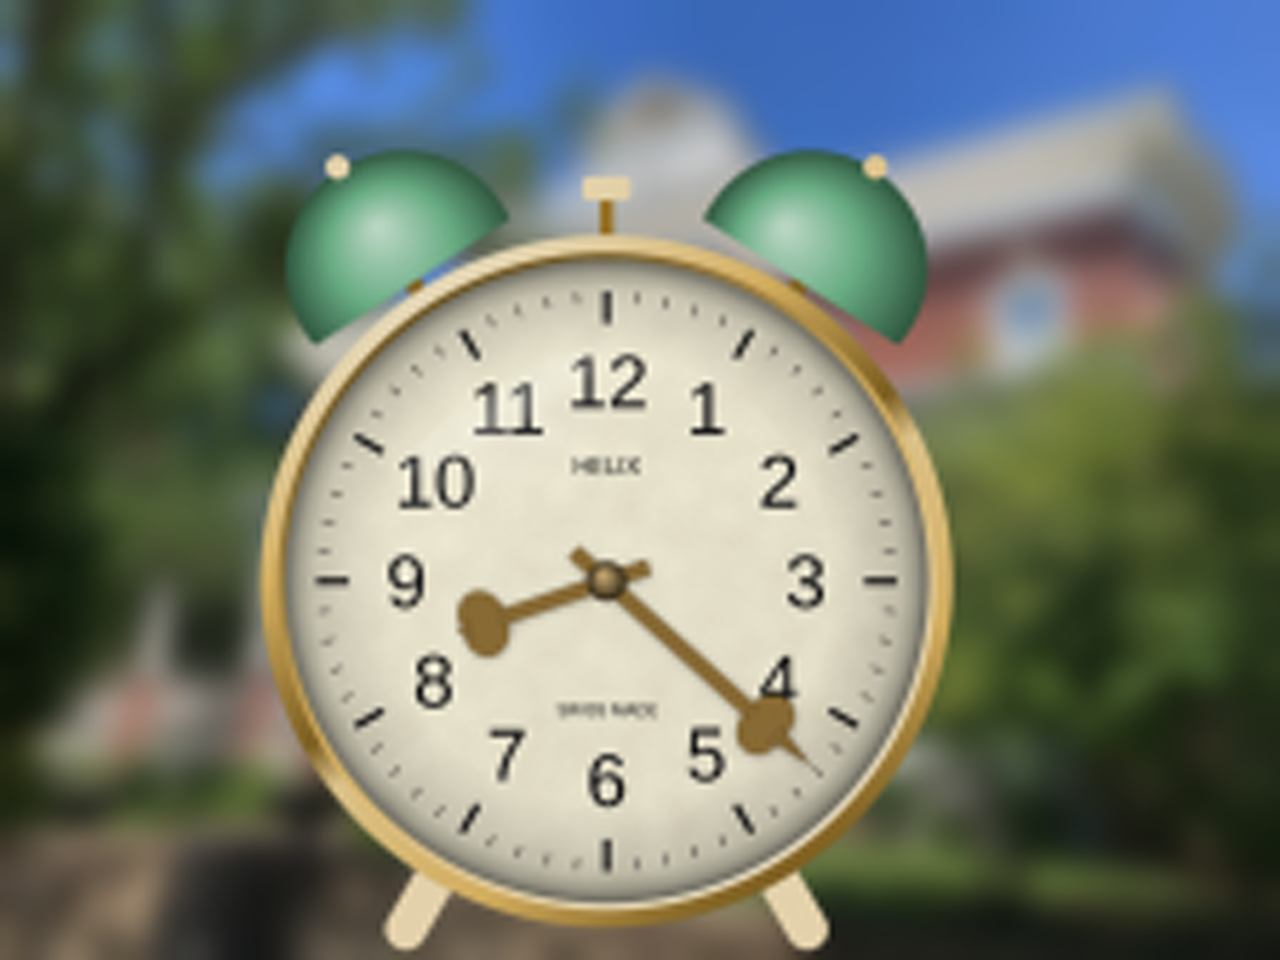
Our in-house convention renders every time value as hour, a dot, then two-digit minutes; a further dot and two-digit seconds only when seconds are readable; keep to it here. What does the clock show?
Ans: 8.22
